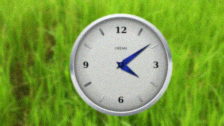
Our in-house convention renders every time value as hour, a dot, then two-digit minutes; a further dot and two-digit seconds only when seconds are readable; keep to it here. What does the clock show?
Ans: 4.09
